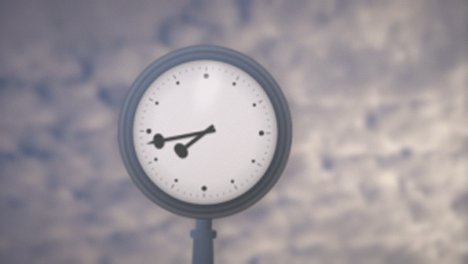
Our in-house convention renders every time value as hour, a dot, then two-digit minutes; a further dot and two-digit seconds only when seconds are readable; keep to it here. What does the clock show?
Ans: 7.43
